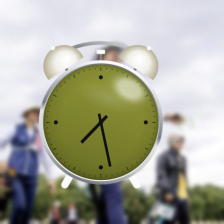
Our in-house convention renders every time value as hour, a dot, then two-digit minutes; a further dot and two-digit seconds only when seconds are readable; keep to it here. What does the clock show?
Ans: 7.28
